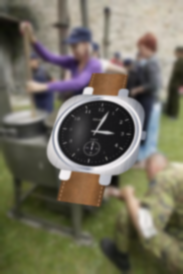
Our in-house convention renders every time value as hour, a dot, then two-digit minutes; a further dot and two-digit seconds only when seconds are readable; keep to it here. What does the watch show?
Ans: 3.03
